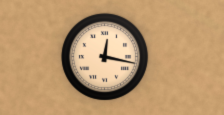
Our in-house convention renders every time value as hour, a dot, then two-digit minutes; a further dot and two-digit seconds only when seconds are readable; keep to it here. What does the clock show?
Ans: 12.17
